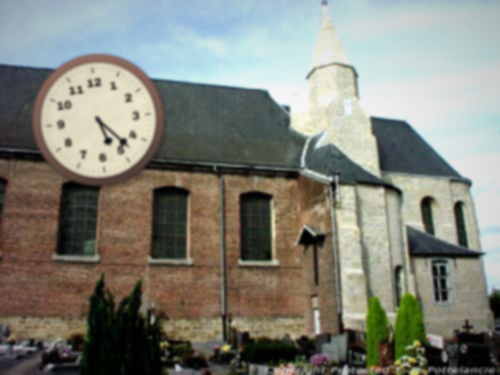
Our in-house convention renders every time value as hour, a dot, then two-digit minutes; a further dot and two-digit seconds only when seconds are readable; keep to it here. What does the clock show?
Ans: 5.23
